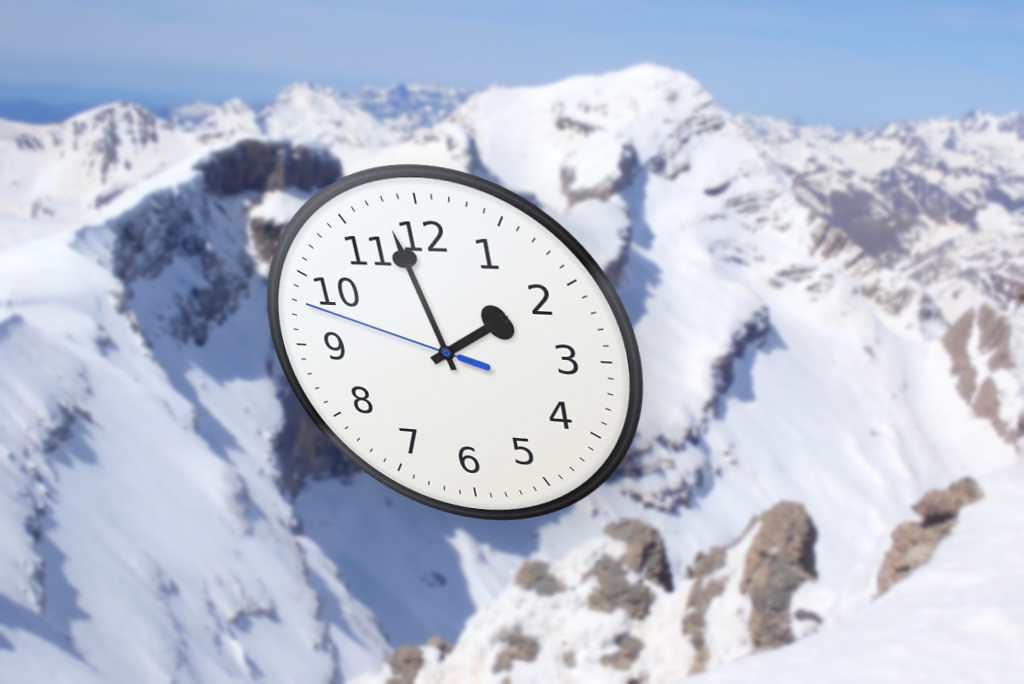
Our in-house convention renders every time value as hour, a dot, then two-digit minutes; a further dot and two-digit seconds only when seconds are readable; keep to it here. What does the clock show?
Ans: 1.57.48
